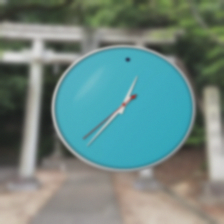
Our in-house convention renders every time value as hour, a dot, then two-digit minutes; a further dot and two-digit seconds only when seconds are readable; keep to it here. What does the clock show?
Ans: 12.35.37
